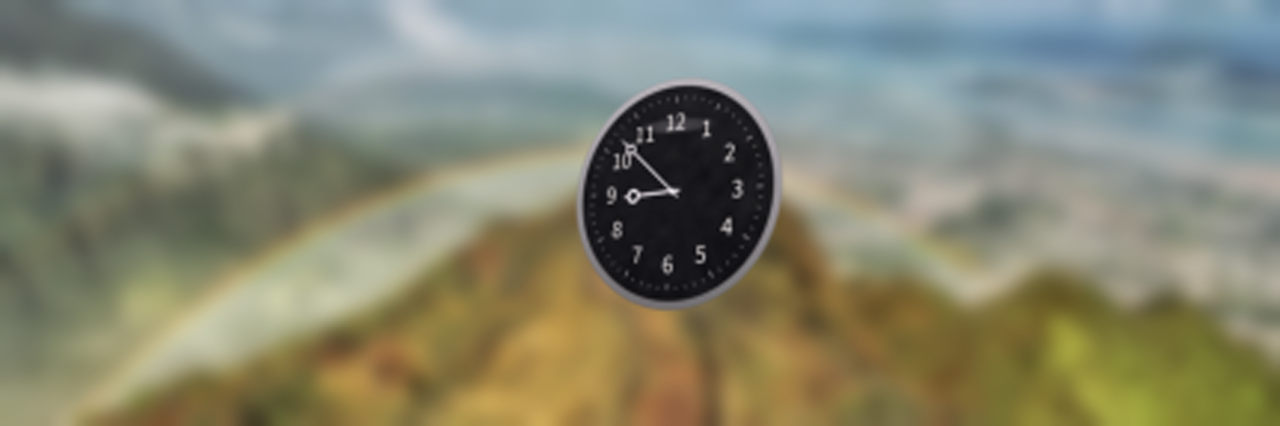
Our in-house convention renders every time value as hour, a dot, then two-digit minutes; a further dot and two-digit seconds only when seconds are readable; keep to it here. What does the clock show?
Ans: 8.52
